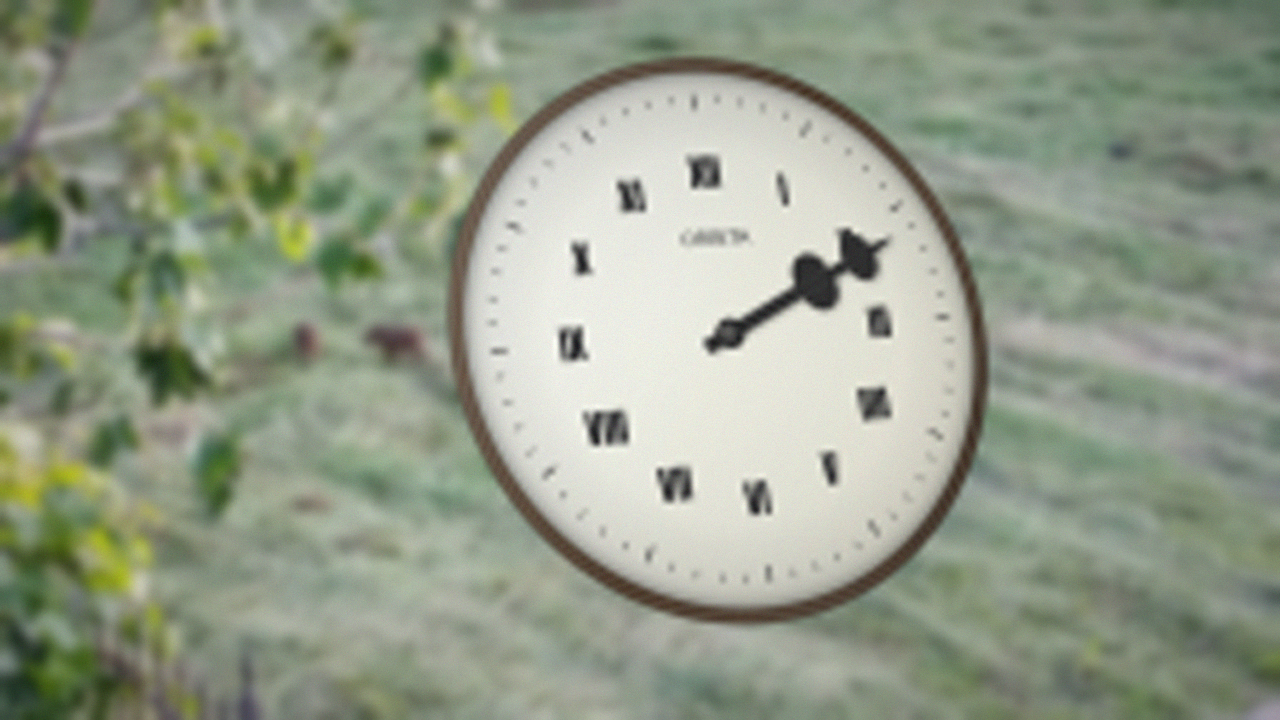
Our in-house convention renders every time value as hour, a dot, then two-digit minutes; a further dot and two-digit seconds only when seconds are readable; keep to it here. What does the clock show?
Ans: 2.11
